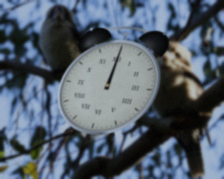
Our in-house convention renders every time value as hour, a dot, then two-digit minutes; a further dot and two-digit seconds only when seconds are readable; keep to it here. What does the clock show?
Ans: 12.00
